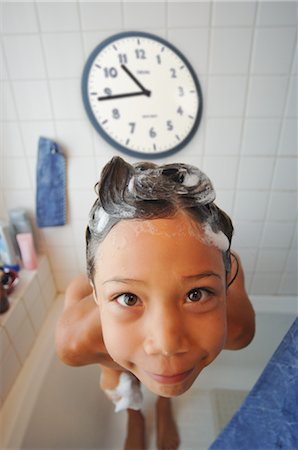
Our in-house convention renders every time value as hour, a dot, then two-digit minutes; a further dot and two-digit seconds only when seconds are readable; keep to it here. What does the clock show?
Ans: 10.44
